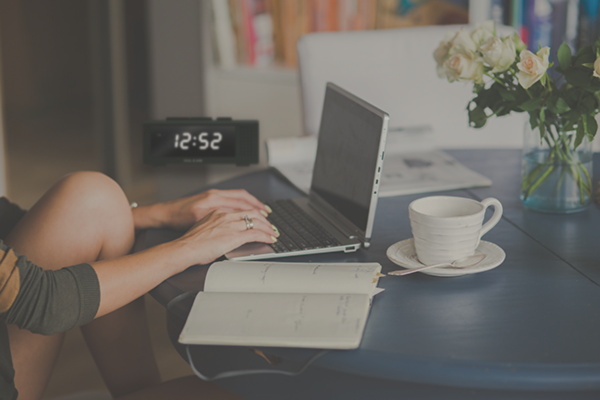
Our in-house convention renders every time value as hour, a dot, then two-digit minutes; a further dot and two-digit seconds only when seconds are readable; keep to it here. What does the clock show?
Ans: 12.52
